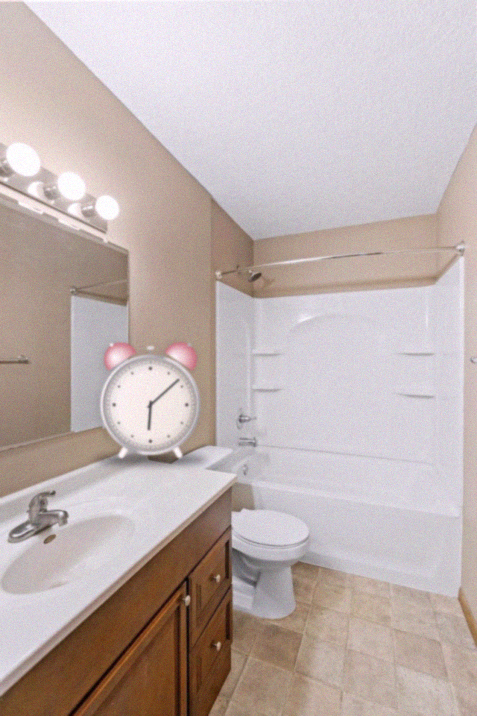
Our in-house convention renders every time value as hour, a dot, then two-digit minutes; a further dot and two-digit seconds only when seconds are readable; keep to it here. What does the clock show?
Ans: 6.08
